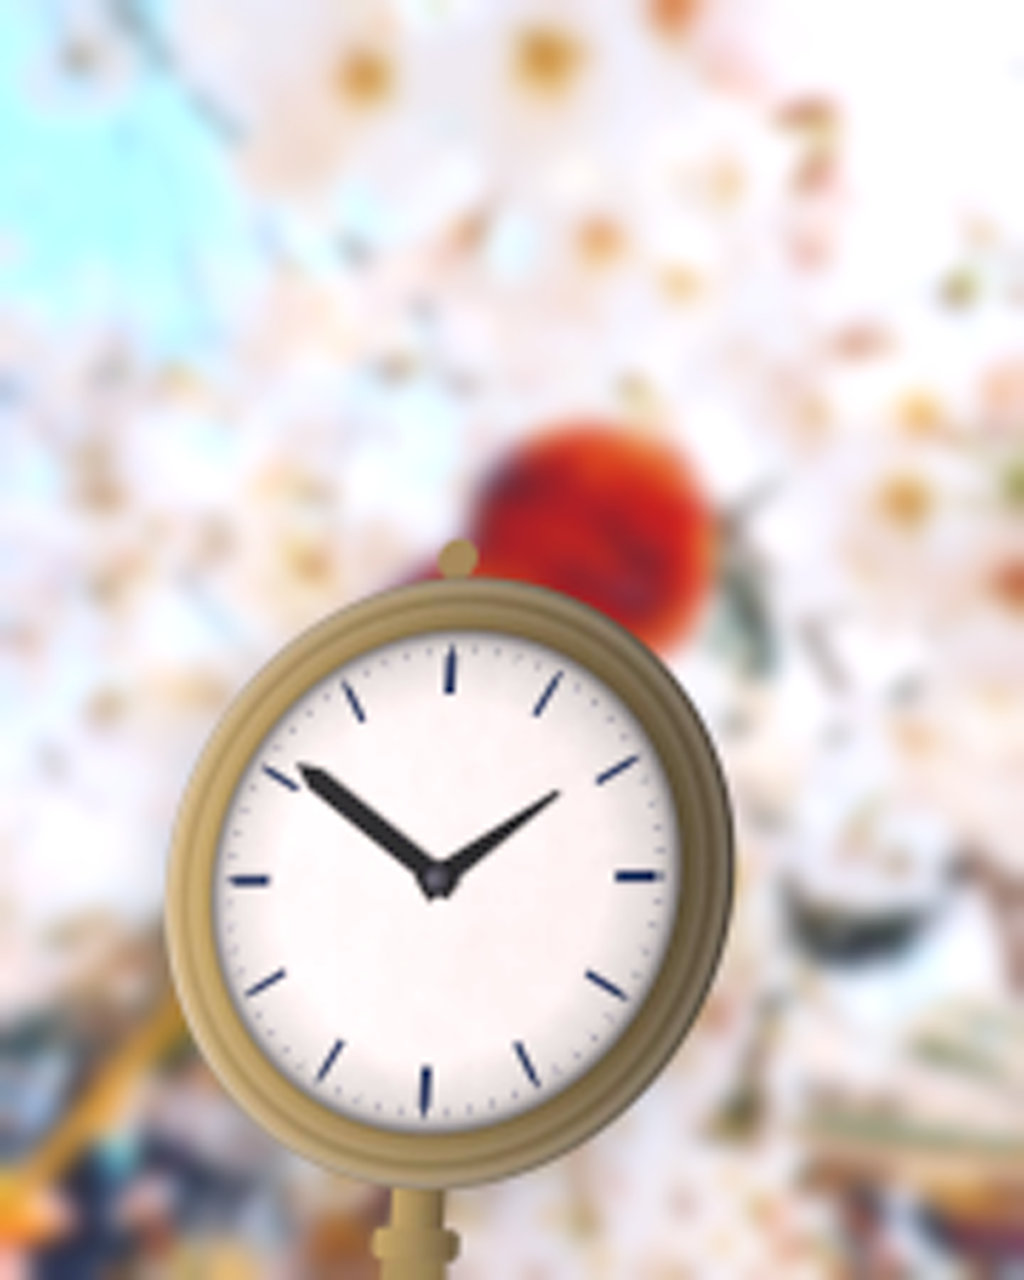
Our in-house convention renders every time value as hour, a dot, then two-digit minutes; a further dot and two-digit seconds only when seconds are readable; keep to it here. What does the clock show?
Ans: 1.51
